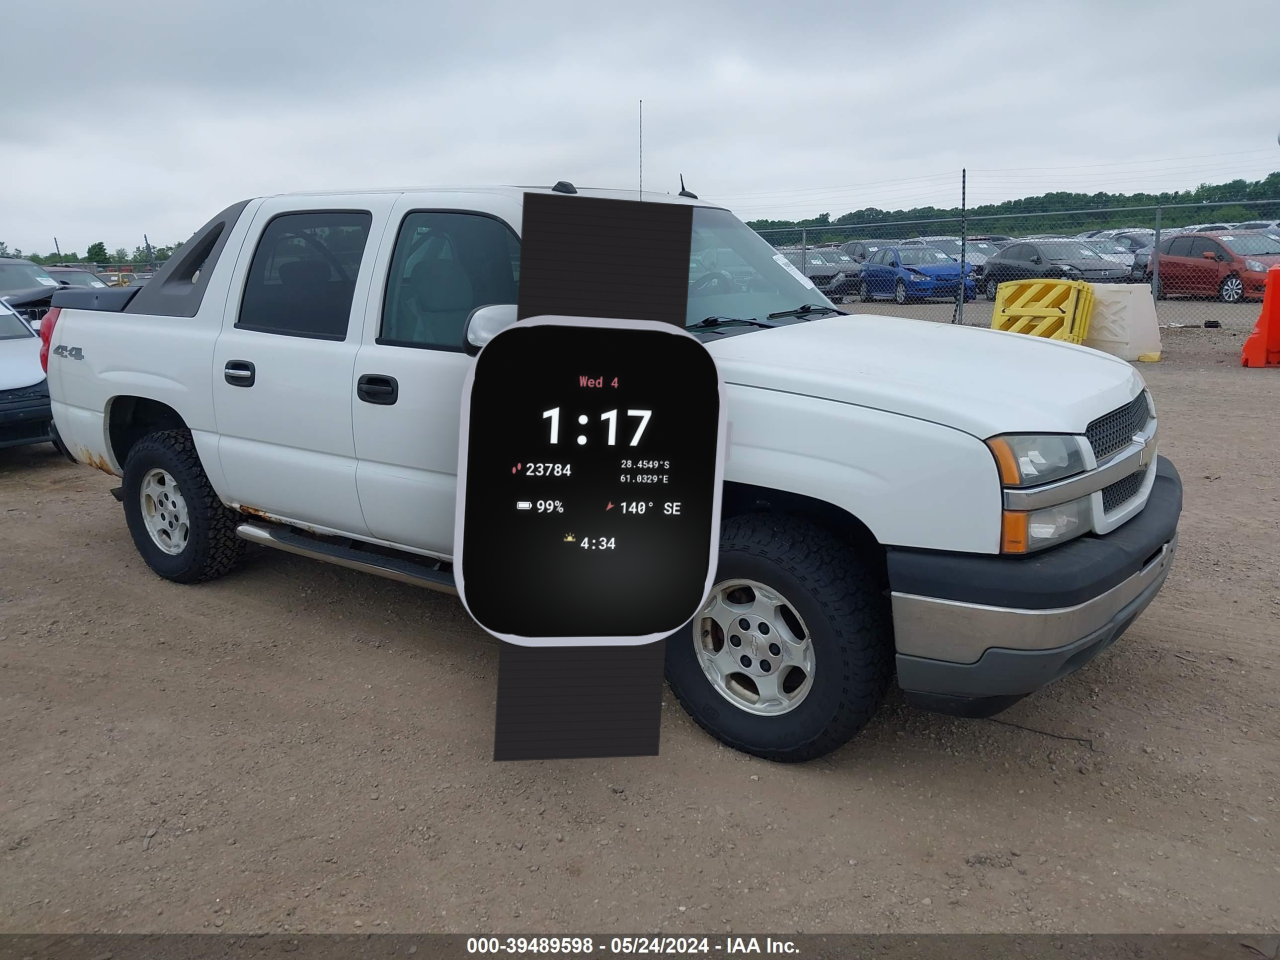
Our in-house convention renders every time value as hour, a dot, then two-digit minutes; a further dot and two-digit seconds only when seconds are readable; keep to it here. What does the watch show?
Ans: 1.17
